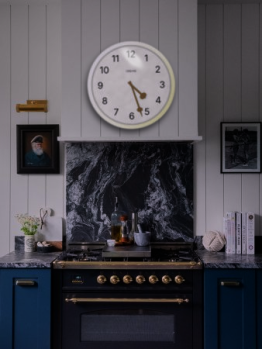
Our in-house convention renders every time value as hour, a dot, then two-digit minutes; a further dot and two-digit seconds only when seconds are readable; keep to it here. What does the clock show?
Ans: 4.27
